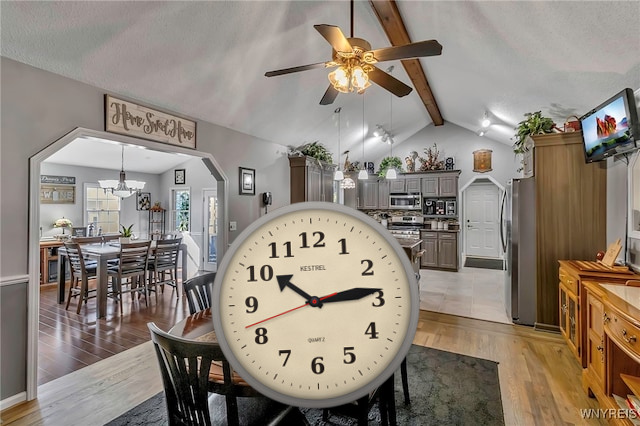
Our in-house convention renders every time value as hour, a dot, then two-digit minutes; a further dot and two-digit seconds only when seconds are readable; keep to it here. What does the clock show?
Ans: 10.13.42
